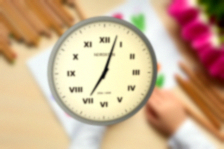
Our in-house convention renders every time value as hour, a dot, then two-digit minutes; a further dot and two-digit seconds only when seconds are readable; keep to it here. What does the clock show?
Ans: 7.03
